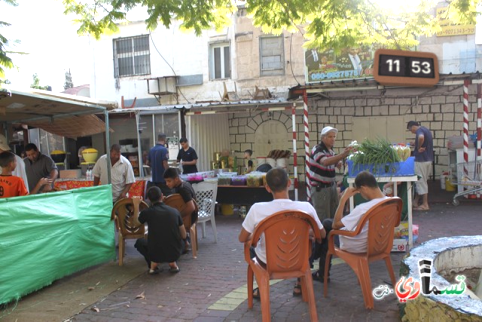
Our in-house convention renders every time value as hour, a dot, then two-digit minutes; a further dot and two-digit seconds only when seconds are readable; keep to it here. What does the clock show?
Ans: 11.53
